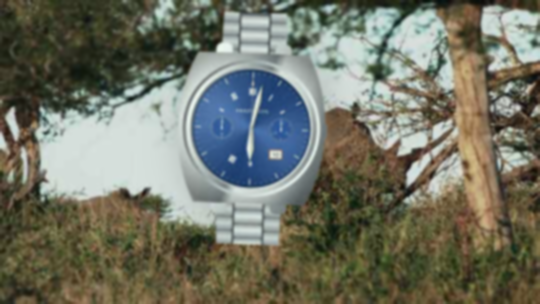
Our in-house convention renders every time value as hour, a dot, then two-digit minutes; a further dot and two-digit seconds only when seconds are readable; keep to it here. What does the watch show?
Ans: 6.02
